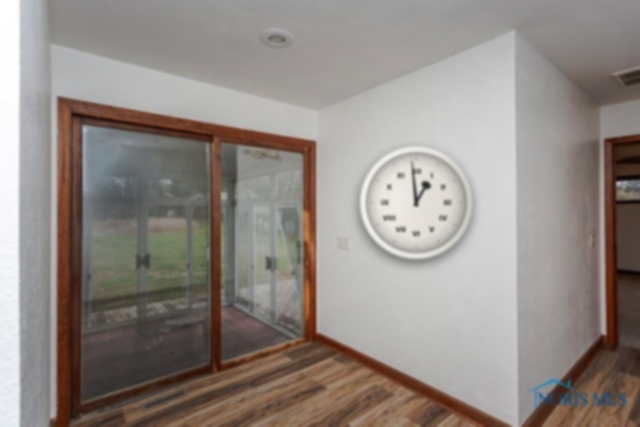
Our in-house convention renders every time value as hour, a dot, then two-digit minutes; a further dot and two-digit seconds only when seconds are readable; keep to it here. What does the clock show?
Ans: 12.59
